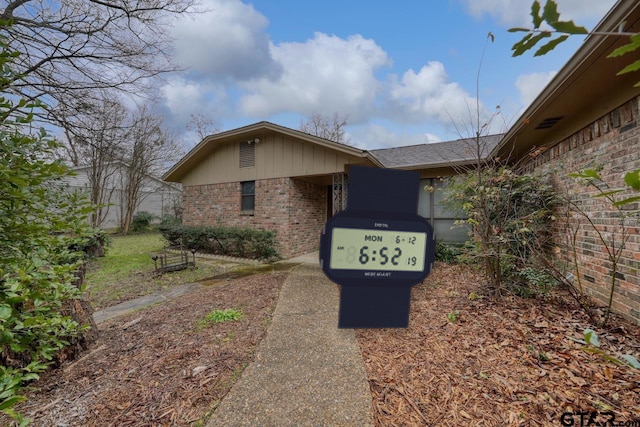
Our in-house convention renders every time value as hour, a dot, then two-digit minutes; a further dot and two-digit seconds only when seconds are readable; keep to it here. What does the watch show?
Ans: 6.52.19
